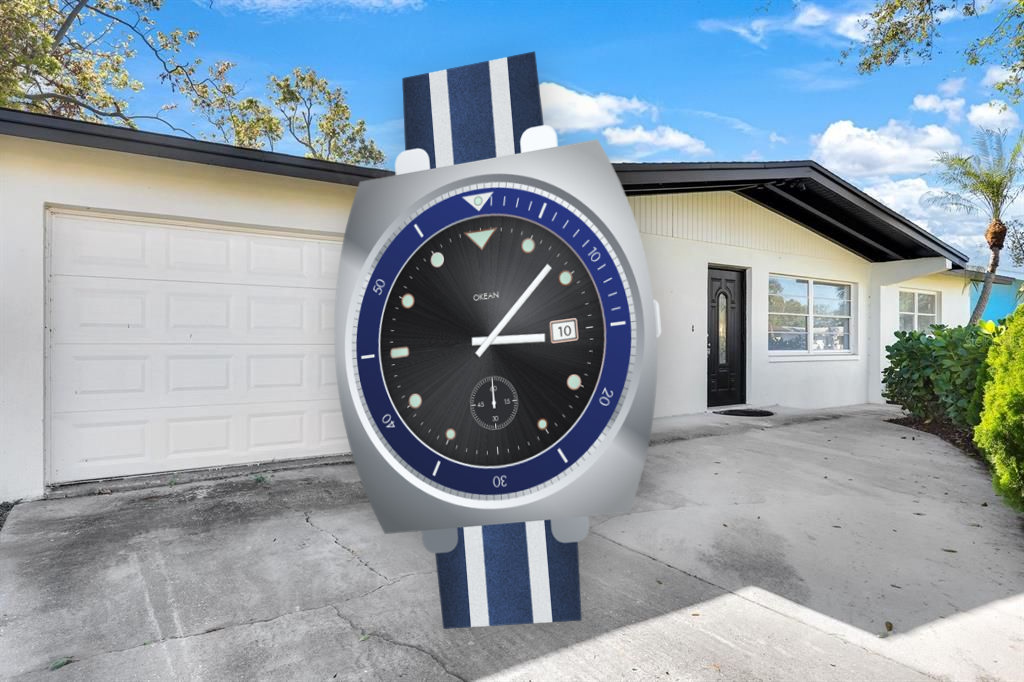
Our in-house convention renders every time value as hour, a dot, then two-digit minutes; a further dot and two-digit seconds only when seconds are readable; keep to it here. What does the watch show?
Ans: 3.08
